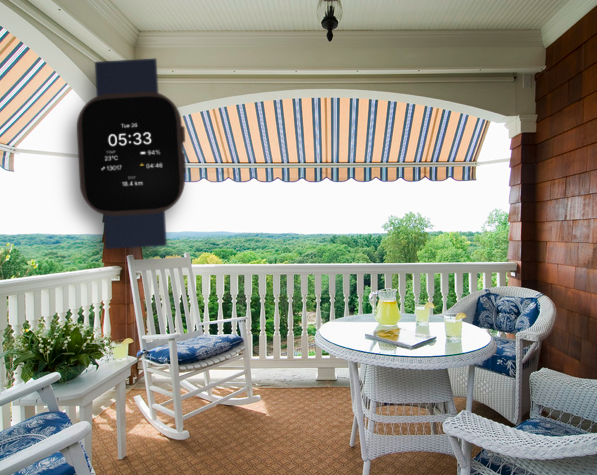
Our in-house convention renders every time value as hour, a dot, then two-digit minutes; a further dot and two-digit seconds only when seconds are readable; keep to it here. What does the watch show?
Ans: 5.33
